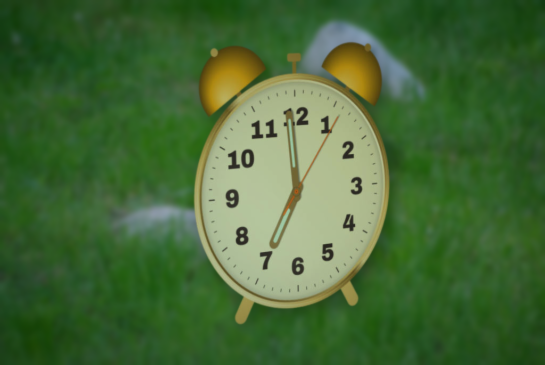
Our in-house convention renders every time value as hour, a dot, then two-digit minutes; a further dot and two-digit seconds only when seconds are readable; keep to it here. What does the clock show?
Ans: 6.59.06
